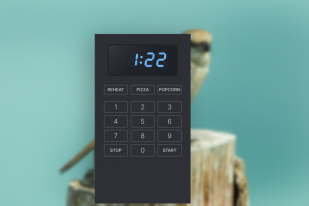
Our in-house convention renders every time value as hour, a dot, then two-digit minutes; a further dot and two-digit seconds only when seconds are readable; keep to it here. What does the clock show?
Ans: 1.22
